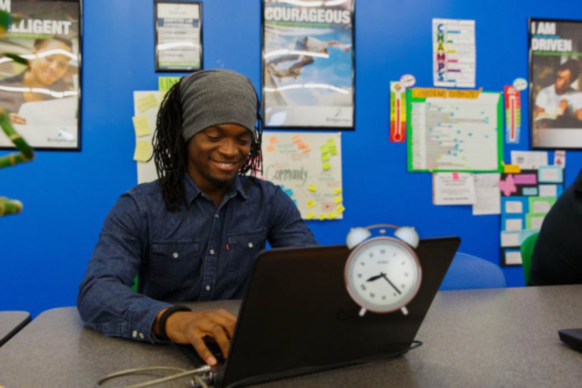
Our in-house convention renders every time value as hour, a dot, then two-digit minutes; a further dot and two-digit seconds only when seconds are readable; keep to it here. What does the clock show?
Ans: 8.23
